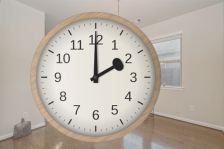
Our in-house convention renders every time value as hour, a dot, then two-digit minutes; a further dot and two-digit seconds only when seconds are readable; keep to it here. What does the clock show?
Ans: 2.00
